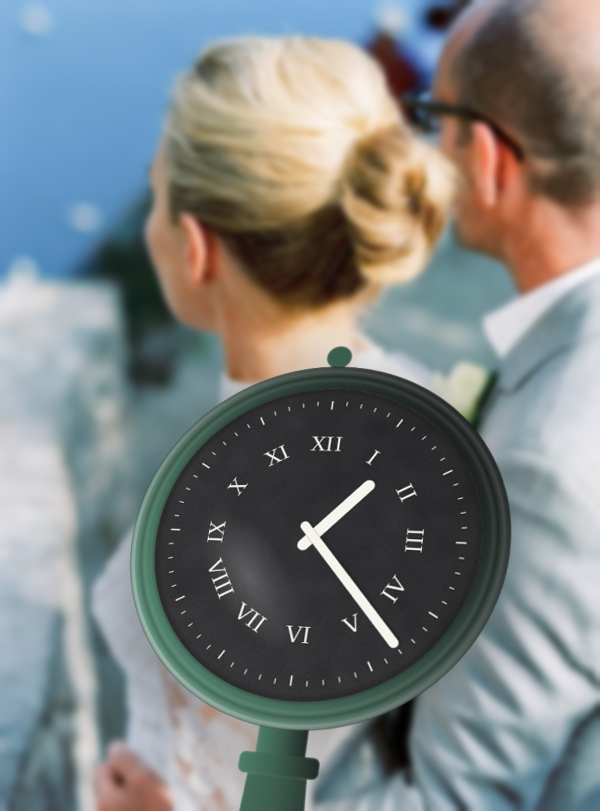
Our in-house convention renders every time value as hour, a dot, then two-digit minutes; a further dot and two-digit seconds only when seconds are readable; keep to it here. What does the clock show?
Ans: 1.23
